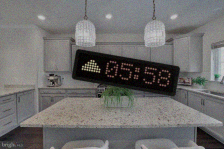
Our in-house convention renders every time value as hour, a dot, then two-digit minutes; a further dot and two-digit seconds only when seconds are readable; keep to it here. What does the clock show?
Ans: 5.58
